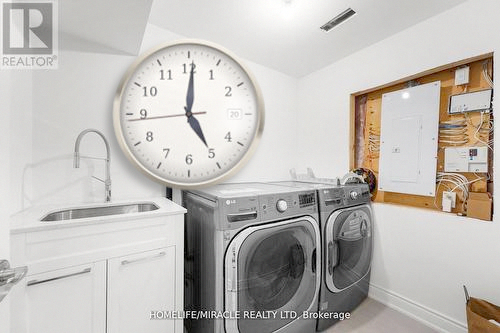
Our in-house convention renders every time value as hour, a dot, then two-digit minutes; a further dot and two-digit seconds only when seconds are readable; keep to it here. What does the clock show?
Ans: 5.00.44
